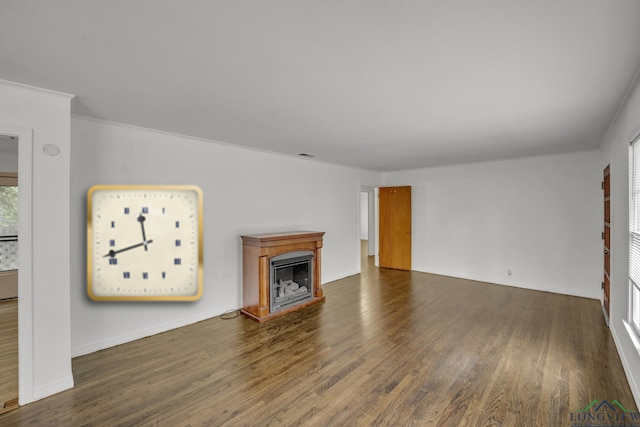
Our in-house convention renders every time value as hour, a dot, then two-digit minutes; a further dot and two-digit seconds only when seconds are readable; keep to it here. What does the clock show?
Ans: 11.42
